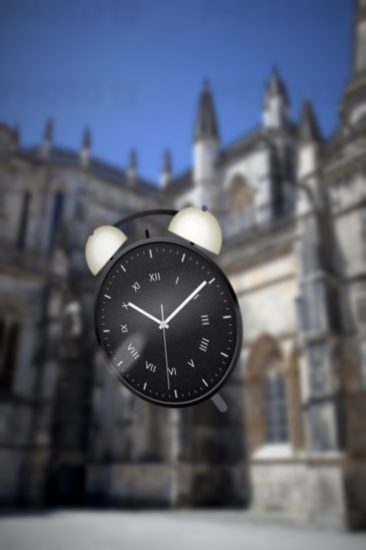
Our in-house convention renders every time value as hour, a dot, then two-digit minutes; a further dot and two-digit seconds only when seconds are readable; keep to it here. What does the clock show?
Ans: 10.09.31
